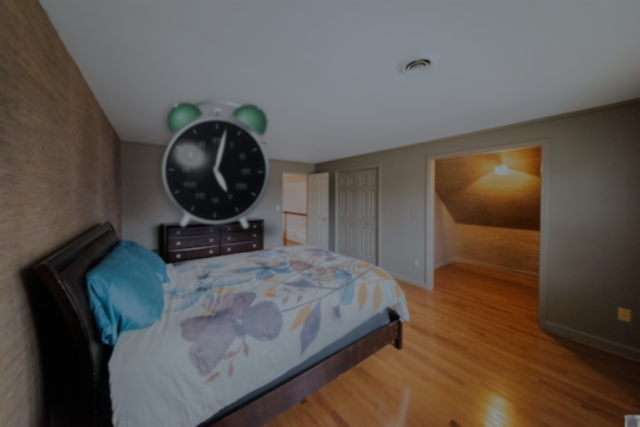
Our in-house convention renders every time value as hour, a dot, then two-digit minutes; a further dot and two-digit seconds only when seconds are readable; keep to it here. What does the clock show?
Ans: 5.02
